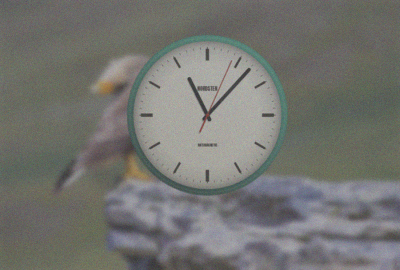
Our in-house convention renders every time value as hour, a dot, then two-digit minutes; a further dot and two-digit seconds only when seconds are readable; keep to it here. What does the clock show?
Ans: 11.07.04
